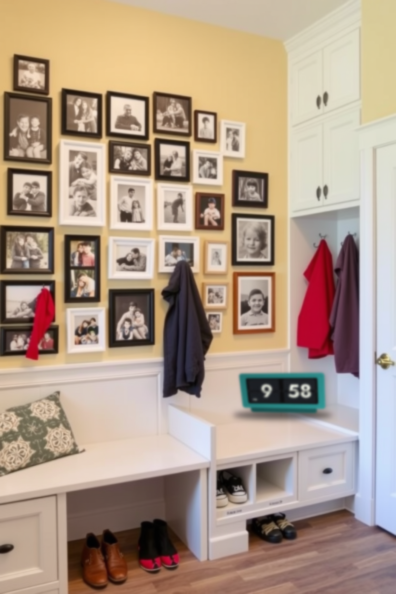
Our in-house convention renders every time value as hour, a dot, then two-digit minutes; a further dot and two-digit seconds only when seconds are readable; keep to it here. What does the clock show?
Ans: 9.58
